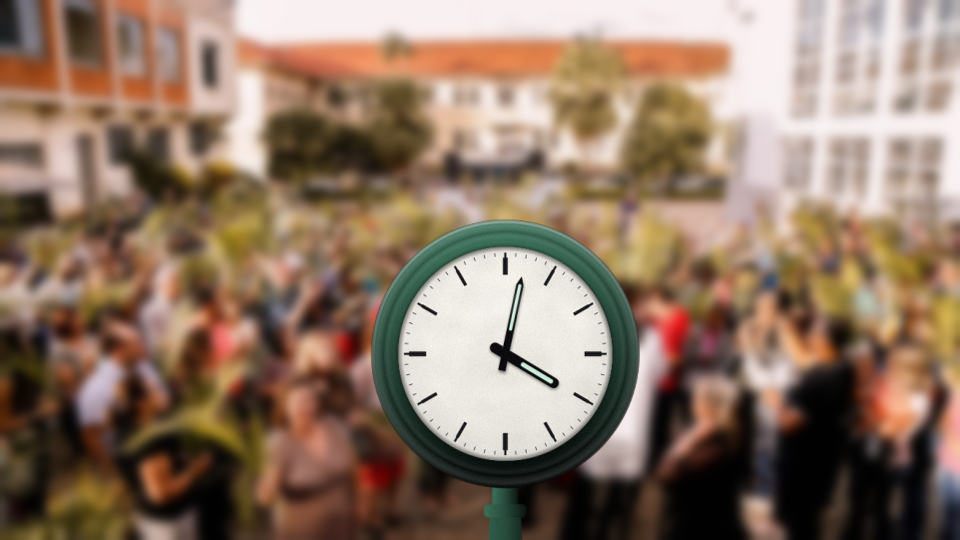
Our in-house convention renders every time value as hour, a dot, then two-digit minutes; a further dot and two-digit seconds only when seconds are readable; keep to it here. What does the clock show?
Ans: 4.02
